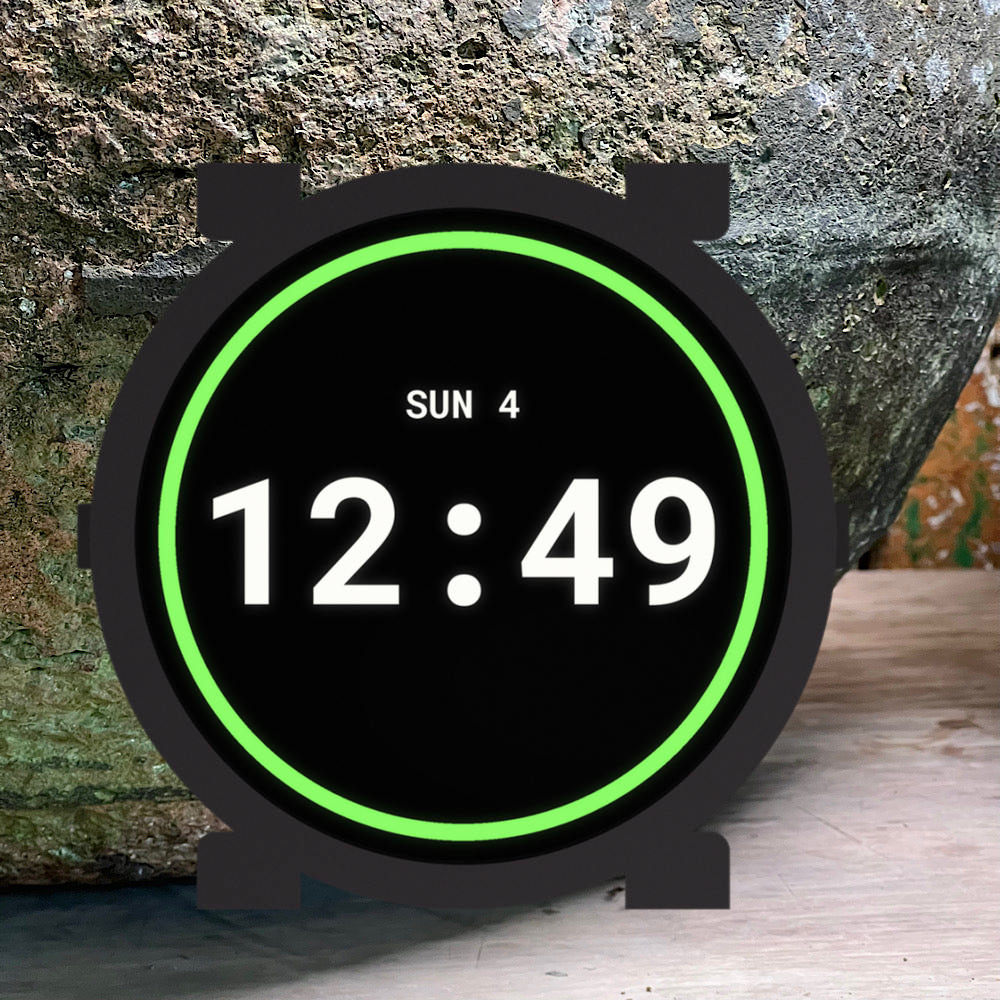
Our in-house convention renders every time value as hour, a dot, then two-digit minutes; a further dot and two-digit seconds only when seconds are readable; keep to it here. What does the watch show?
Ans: 12.49
